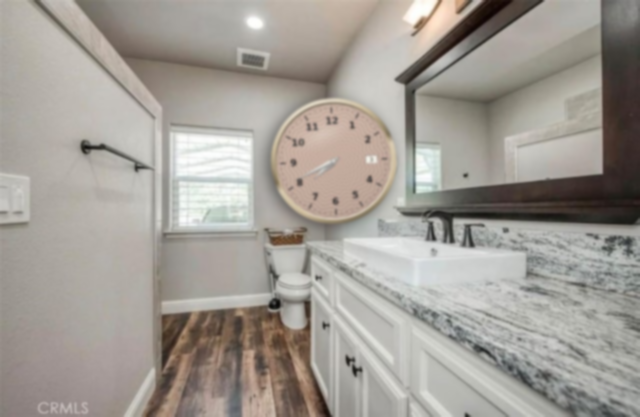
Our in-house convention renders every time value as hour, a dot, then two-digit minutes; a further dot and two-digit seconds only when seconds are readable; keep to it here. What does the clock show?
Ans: 7.41
